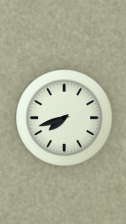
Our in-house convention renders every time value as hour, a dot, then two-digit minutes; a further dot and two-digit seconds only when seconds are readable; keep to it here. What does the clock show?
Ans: 7.42
